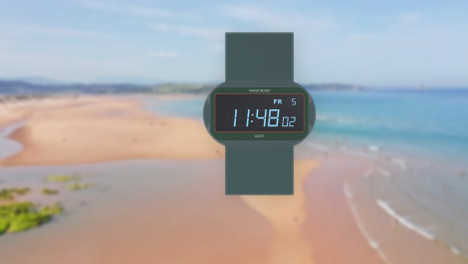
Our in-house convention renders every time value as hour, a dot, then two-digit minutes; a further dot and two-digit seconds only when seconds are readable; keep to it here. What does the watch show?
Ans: 11.48.02
